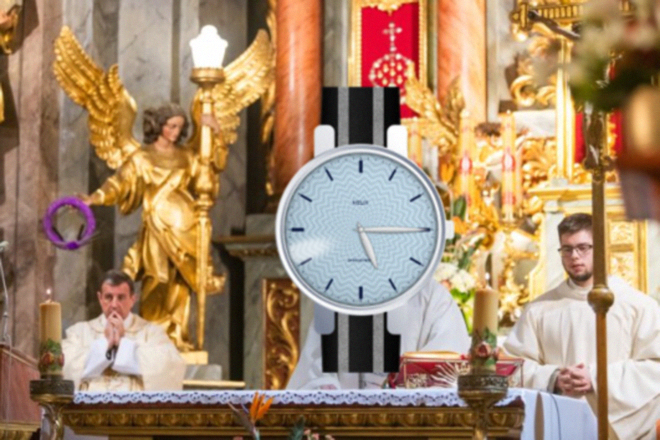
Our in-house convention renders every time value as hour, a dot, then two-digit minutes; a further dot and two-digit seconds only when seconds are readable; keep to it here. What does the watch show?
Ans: 5.15
